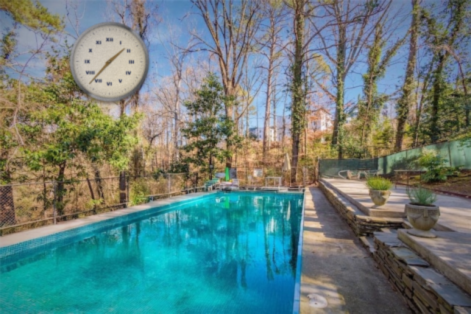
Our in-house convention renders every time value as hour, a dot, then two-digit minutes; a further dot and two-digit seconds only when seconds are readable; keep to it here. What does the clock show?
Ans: 1.37
